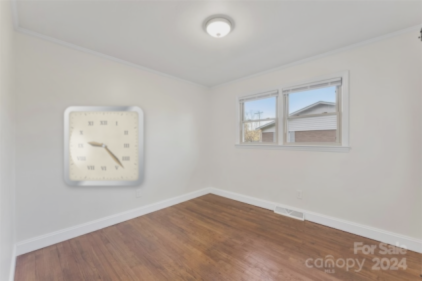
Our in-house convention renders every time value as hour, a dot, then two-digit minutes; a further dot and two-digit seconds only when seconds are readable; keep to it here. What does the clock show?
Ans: 9.23
